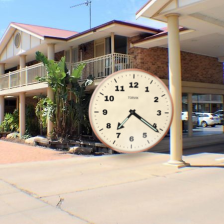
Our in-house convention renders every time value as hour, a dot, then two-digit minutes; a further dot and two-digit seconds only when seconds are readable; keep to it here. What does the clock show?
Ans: 7.21
